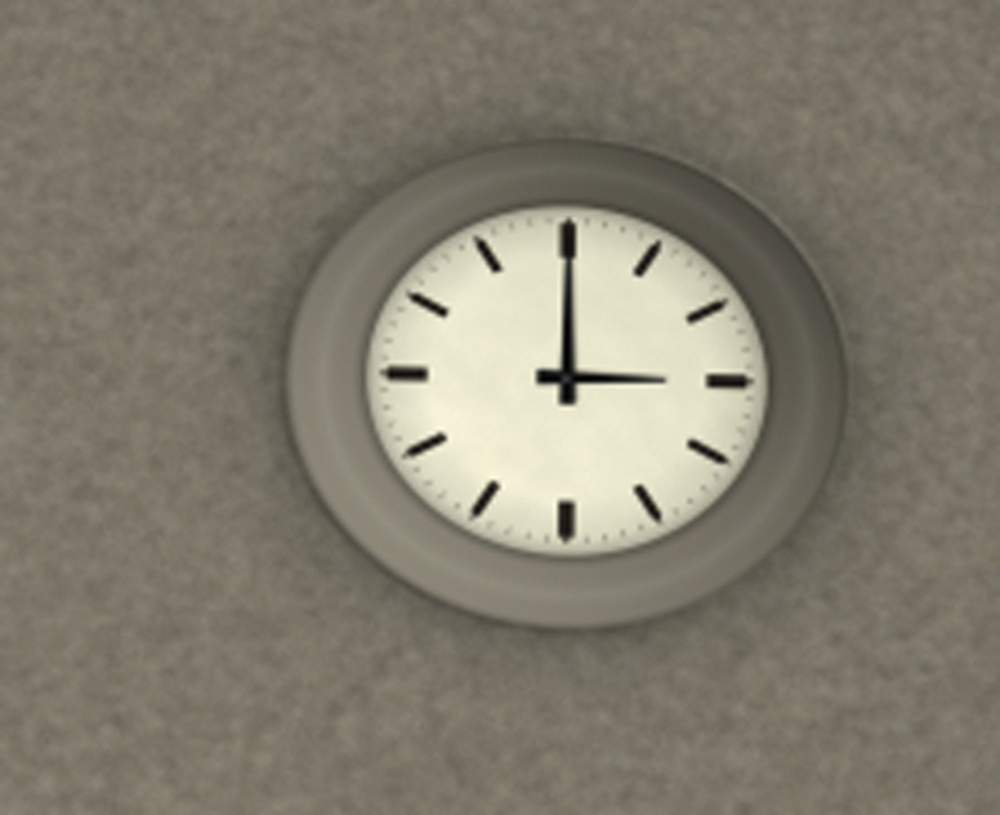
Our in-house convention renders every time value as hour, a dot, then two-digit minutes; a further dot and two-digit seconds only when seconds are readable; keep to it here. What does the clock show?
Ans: 3.00
